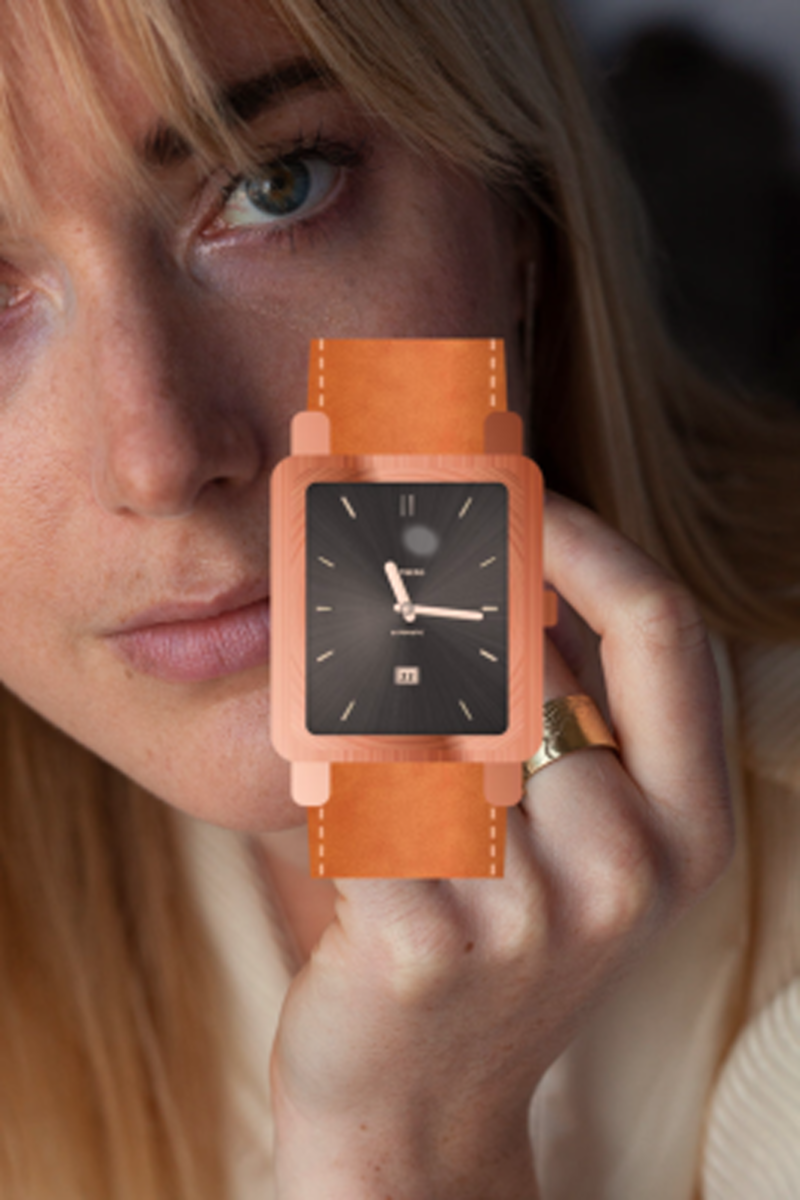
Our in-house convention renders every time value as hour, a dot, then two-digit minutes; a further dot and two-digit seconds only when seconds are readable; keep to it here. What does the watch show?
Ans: 11.16
